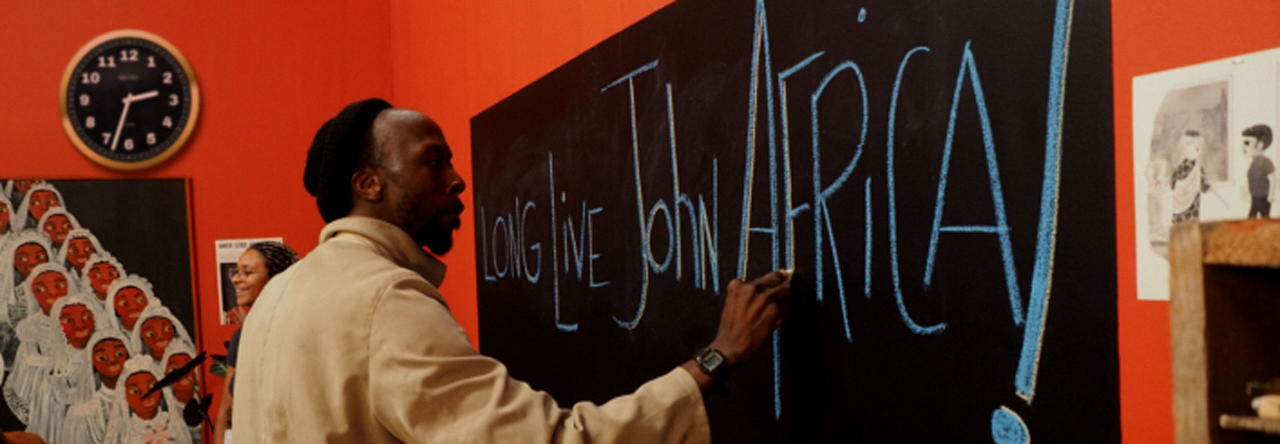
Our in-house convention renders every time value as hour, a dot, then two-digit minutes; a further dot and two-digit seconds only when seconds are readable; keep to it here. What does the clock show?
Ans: 2.33
